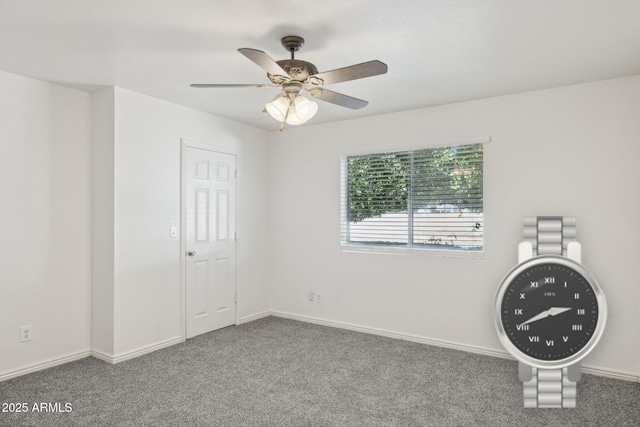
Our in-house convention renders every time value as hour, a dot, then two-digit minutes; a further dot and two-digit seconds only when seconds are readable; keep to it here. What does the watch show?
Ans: 2.41
